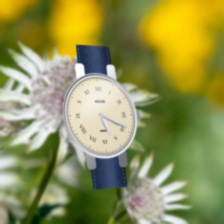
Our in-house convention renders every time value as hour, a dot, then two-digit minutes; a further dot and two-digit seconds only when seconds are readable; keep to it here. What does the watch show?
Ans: 5.19
